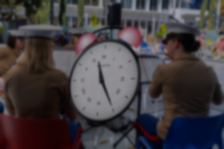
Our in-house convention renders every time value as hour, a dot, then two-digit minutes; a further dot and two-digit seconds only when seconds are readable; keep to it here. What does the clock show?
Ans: 11.25
